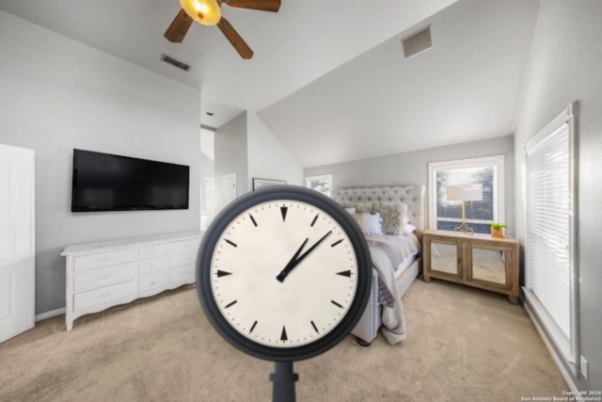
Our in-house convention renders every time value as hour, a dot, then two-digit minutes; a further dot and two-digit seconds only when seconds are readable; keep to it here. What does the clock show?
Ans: 1.08
